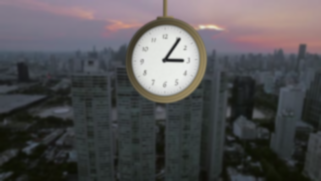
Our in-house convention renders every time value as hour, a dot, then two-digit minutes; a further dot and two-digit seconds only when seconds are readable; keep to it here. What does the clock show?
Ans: 3.06
